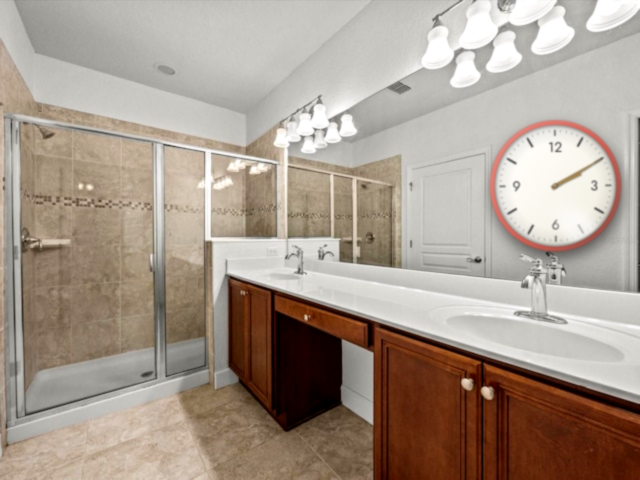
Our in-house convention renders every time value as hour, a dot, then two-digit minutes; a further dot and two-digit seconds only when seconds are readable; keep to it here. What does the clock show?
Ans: 2.10
